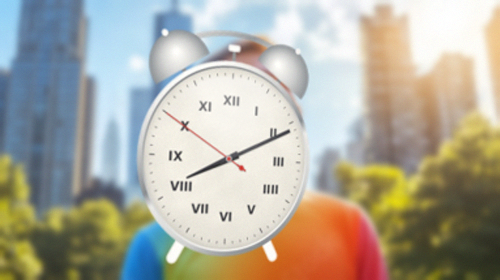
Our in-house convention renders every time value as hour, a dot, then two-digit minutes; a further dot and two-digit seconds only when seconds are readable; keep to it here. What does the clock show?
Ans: 8.10.50
